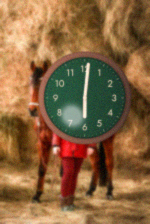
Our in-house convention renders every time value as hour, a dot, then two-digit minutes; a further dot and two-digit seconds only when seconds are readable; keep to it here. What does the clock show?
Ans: 6.01
